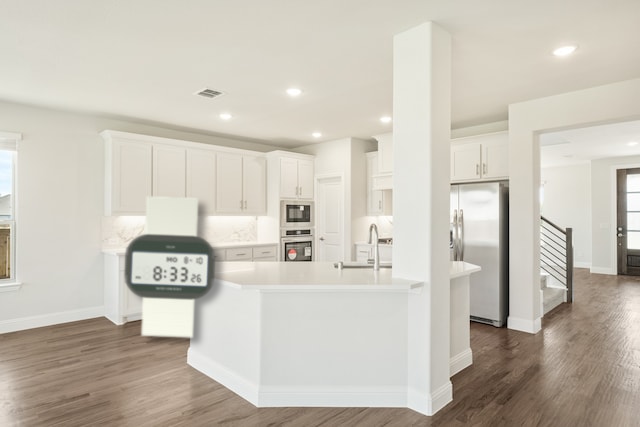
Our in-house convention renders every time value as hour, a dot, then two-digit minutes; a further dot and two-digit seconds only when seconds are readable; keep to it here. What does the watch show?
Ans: 8.33
